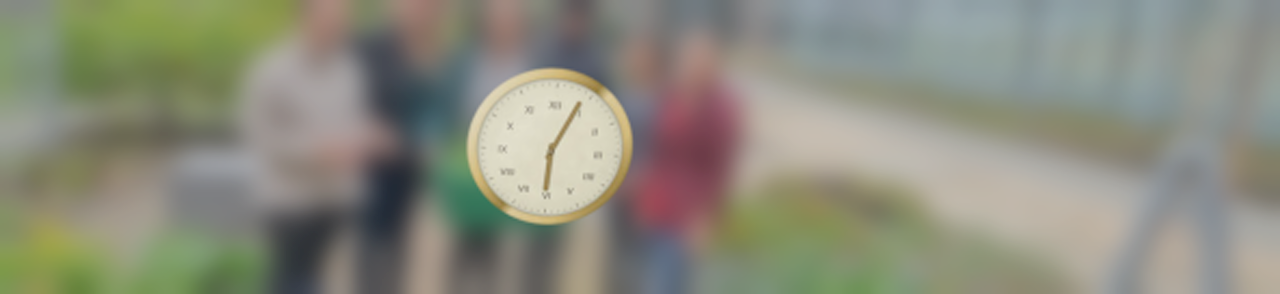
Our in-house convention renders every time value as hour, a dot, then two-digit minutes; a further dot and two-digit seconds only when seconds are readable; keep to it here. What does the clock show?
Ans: 6.04
